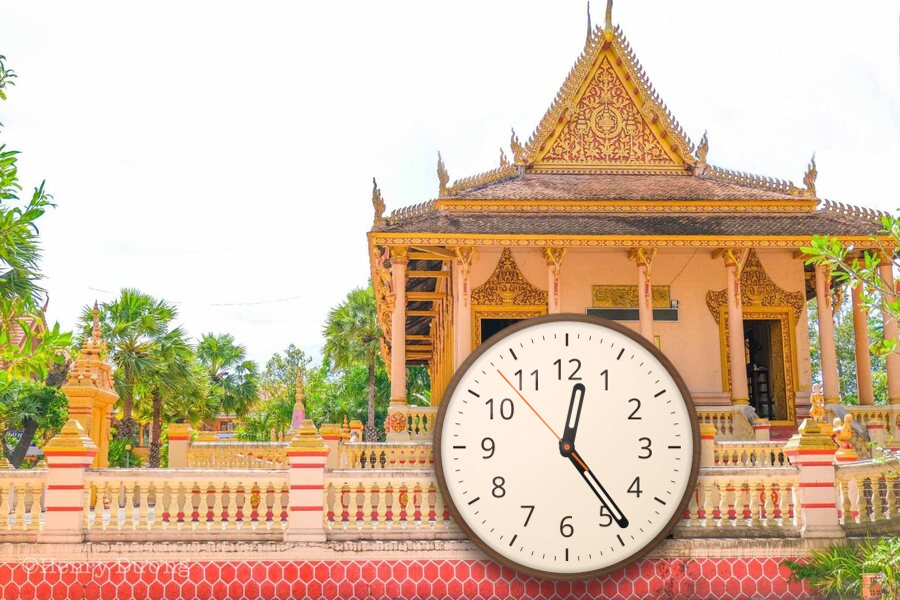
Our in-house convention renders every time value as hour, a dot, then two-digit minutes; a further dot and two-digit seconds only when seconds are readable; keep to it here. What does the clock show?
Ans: 12.23.53
